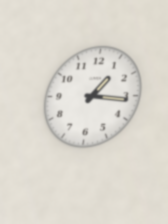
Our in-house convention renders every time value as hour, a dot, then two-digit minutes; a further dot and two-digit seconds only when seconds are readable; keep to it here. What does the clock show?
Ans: 1.16
